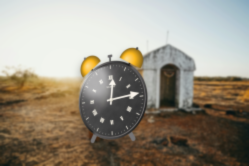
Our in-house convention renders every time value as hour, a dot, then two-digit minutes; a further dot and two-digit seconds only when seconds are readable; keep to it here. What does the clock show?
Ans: 12.14
